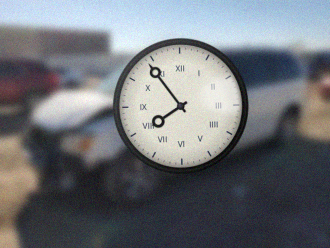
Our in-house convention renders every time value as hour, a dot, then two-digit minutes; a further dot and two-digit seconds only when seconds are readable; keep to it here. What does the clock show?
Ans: 7.54
